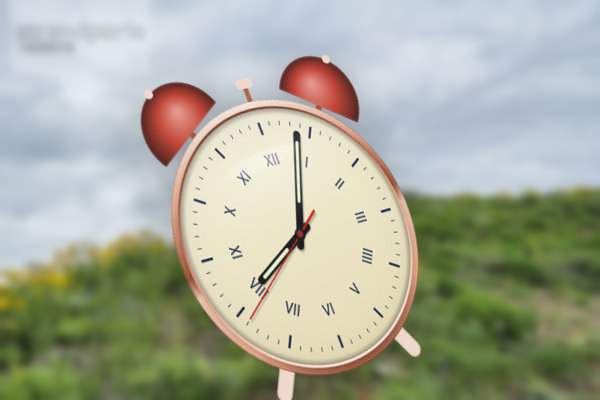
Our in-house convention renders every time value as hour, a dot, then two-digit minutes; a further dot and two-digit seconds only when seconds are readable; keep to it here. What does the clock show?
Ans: 8.03.39
